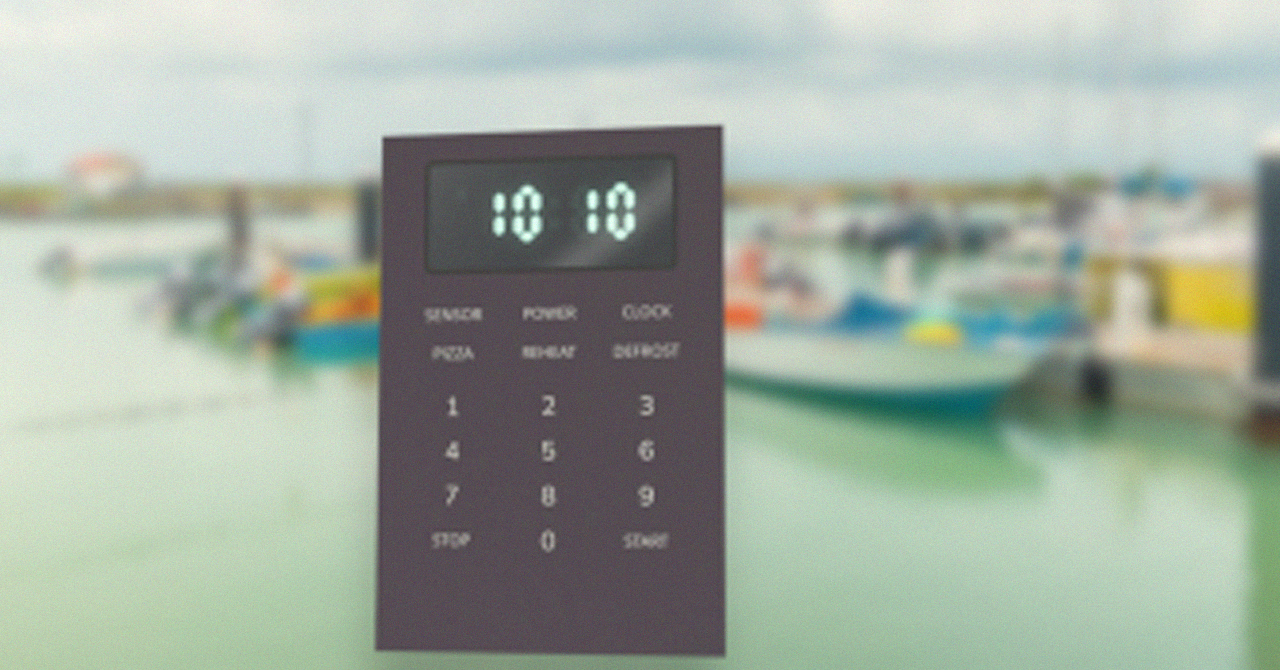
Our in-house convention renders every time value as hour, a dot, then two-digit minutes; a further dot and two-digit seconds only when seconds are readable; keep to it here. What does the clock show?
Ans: 10.10
